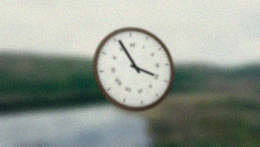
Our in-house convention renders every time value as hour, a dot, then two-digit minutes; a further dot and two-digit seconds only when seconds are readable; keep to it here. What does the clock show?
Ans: 3.56
